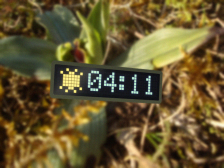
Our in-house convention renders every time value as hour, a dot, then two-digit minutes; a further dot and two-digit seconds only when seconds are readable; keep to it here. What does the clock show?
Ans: 4.11
